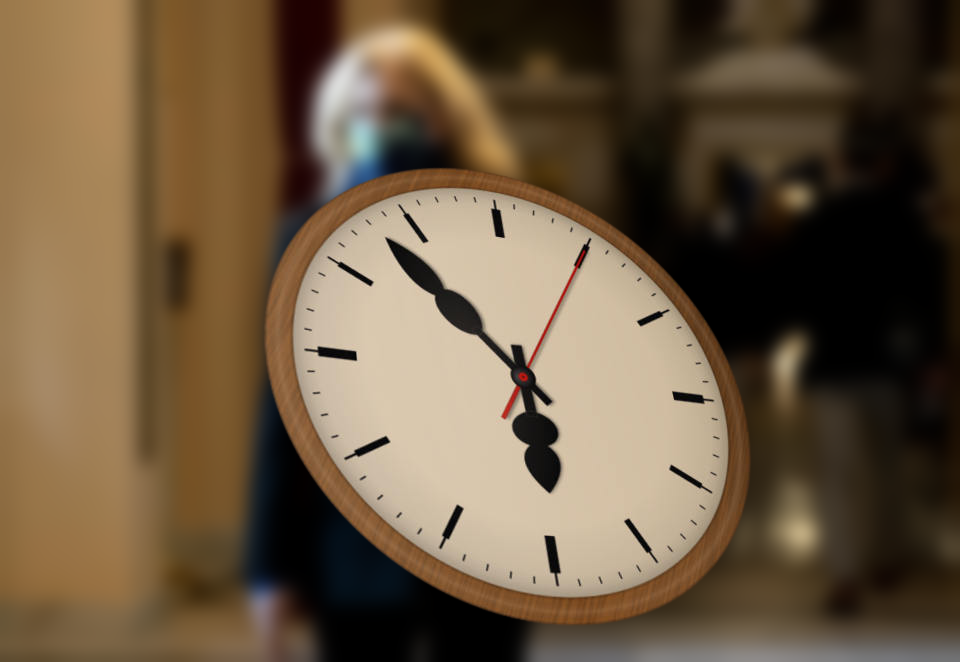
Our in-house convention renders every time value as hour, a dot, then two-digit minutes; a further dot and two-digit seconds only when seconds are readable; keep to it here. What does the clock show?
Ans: 5.53.05
